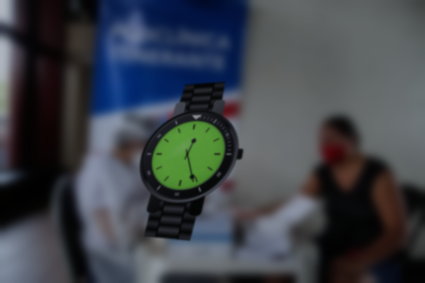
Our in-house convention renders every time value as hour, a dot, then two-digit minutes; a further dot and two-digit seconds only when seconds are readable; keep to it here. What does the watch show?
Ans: 12.26
